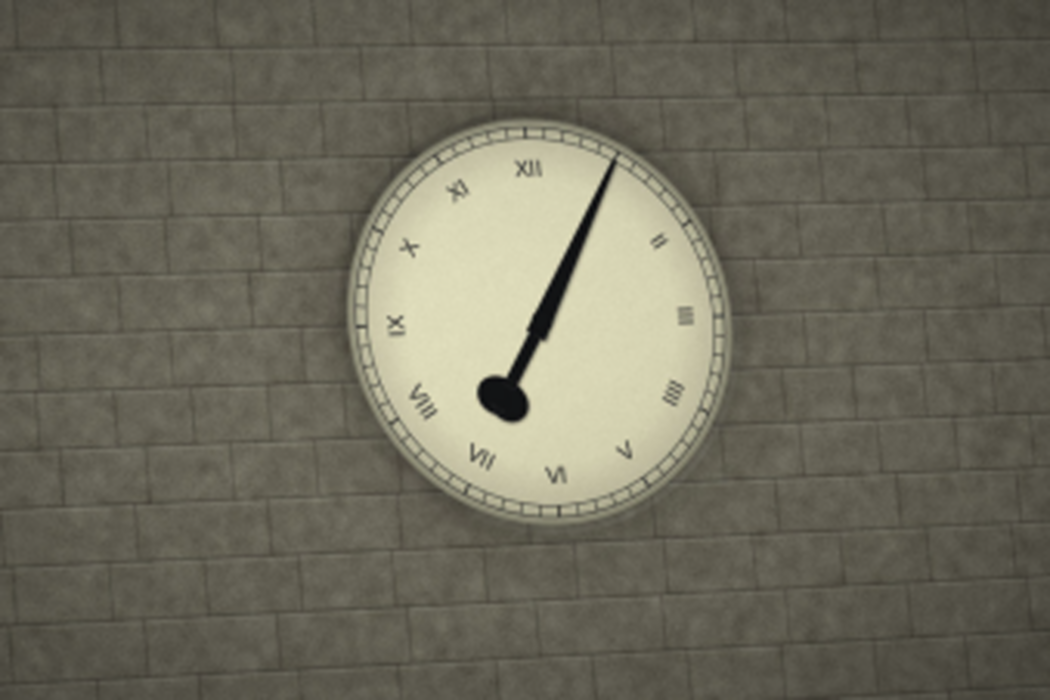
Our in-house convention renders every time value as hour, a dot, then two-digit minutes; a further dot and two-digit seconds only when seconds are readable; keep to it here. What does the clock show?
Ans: 7.05
